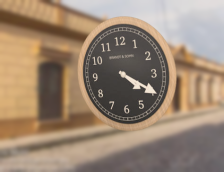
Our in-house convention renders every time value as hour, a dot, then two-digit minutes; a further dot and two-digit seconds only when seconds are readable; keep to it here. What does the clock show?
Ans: 4.20
